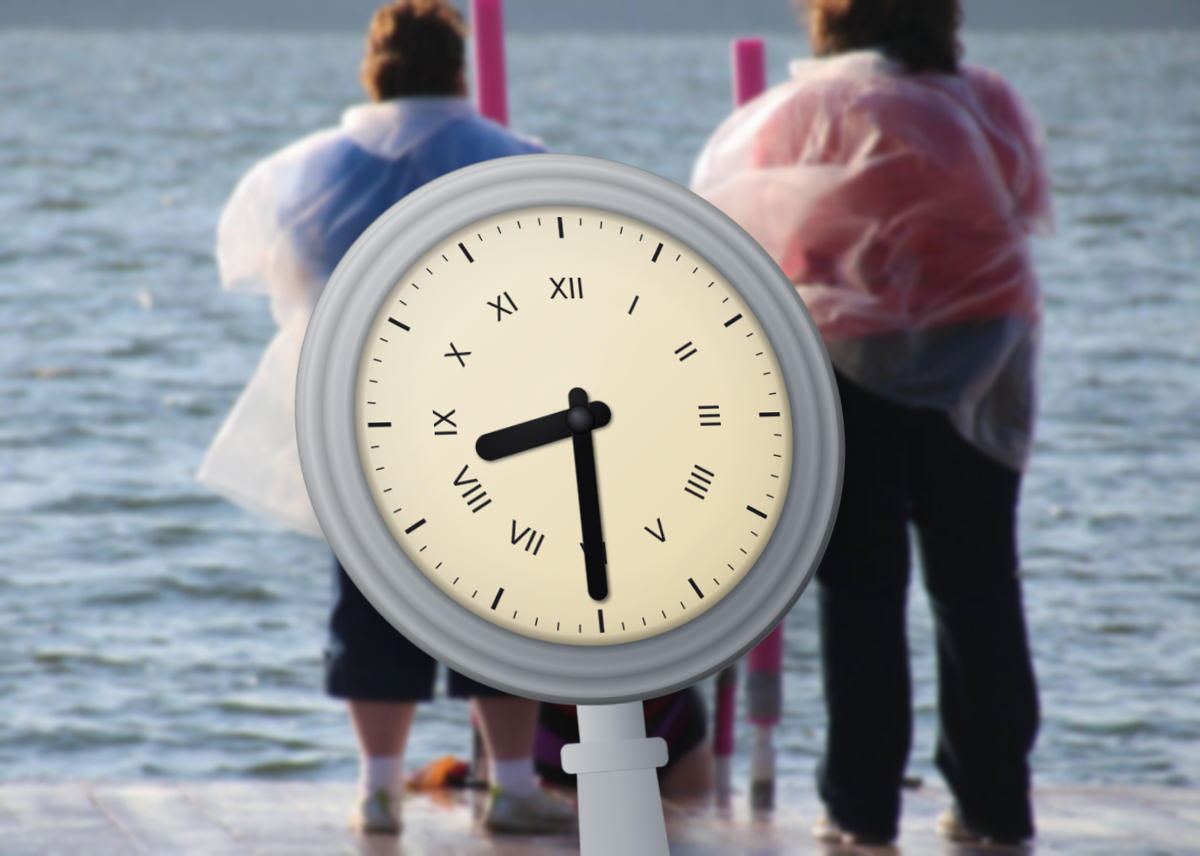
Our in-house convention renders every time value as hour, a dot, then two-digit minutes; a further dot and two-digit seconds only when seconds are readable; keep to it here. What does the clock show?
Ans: 8.30
